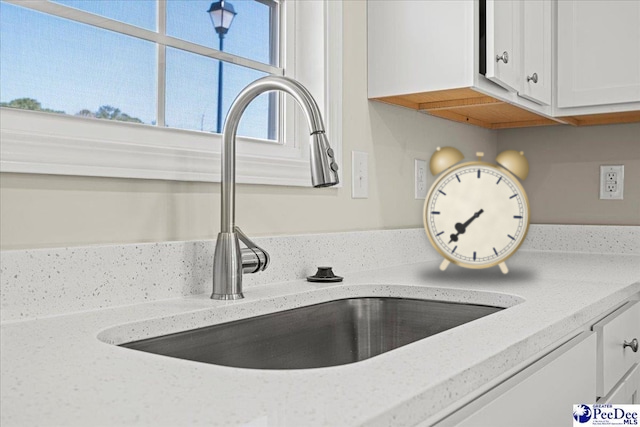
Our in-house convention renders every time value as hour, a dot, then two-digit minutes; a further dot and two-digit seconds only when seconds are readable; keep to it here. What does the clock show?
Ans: 7.37
